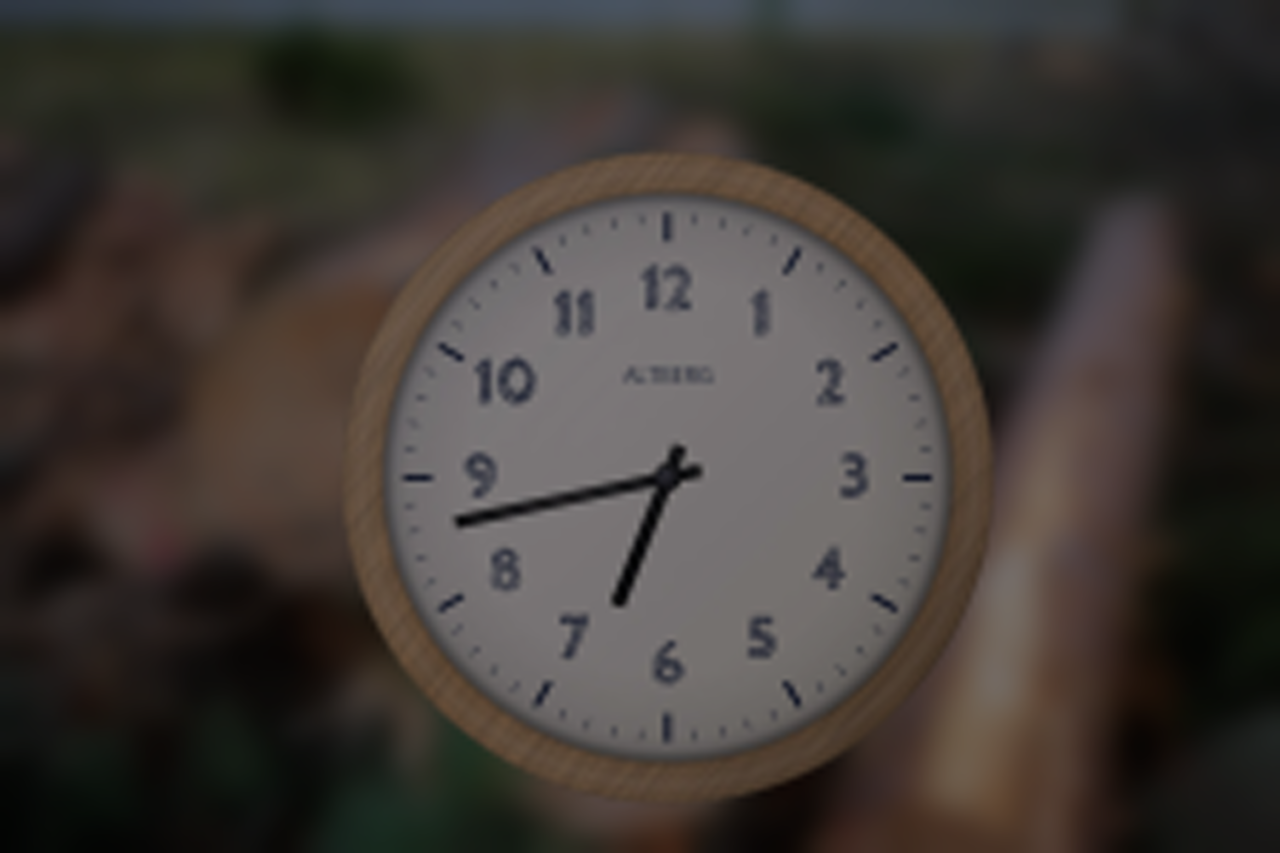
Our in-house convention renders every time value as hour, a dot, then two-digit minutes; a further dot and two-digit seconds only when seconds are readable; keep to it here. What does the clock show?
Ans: 6.43
